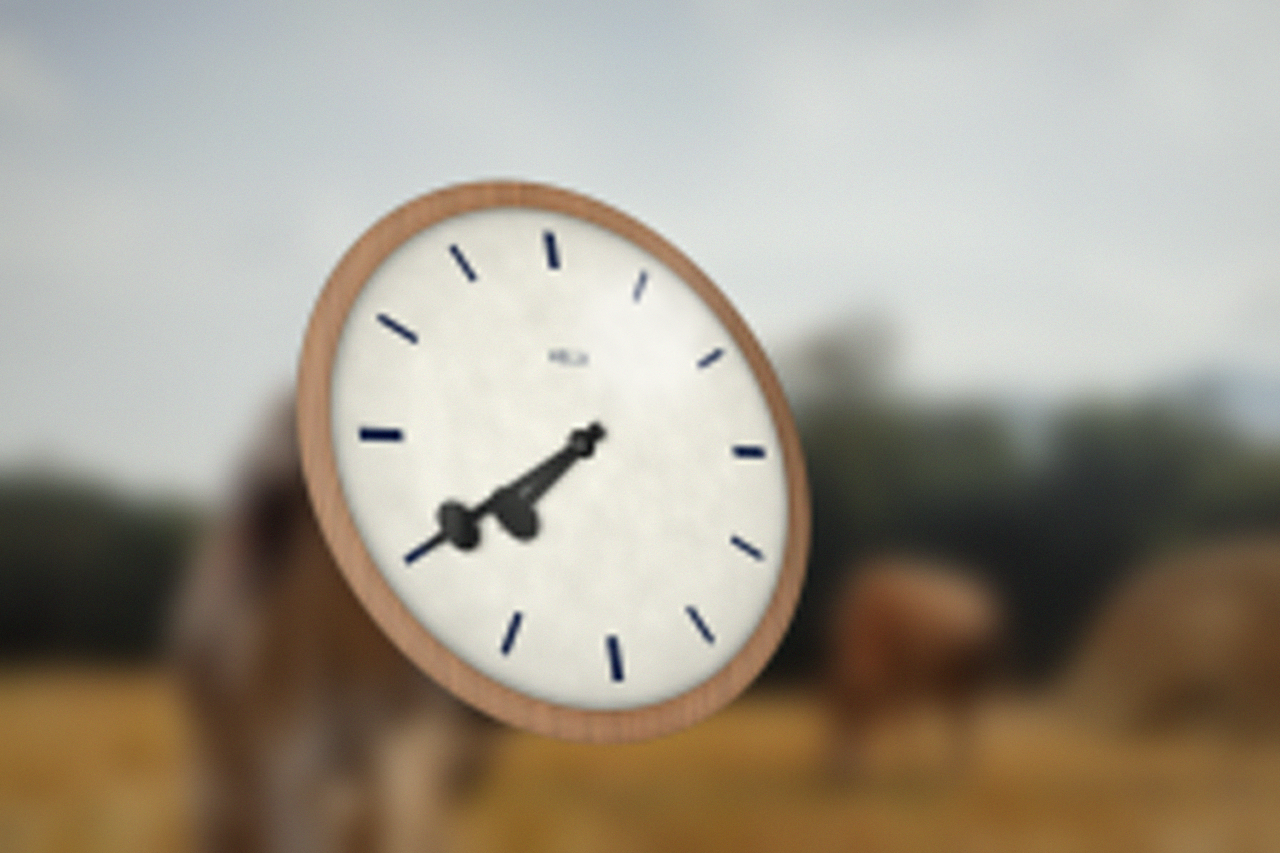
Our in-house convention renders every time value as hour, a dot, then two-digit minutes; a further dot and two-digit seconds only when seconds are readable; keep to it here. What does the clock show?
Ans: 7.40
